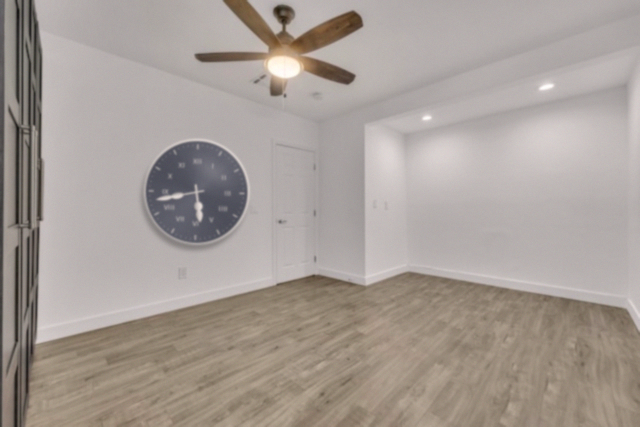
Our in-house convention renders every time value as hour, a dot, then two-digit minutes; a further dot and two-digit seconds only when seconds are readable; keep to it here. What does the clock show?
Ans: 5.43
